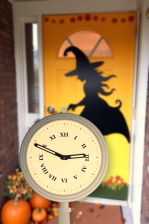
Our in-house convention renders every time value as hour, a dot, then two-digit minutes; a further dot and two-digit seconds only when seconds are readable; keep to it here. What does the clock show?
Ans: 2.49
